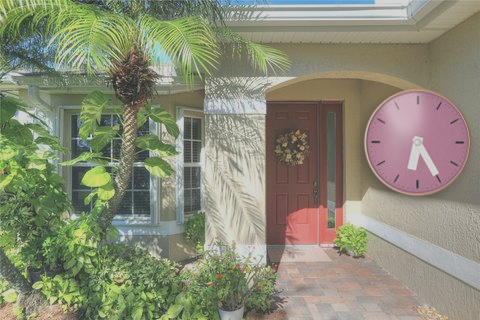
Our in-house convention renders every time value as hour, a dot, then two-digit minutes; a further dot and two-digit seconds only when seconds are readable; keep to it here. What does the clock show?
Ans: 6.25
